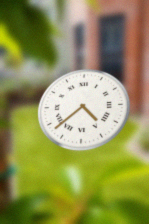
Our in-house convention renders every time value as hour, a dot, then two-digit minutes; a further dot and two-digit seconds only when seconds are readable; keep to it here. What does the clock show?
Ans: 4.38
